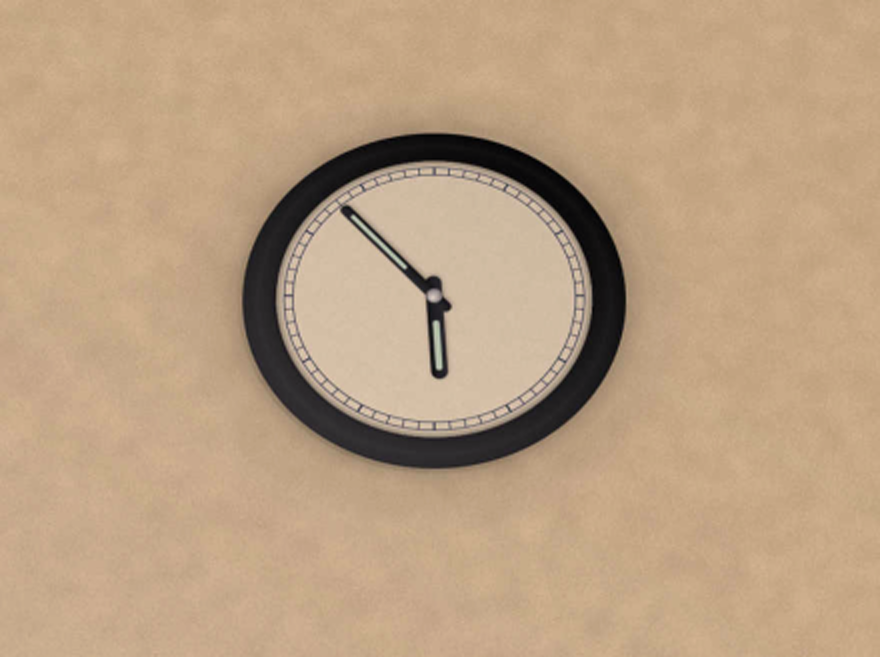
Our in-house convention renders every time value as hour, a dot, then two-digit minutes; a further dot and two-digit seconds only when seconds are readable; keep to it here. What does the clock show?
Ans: 5.53
